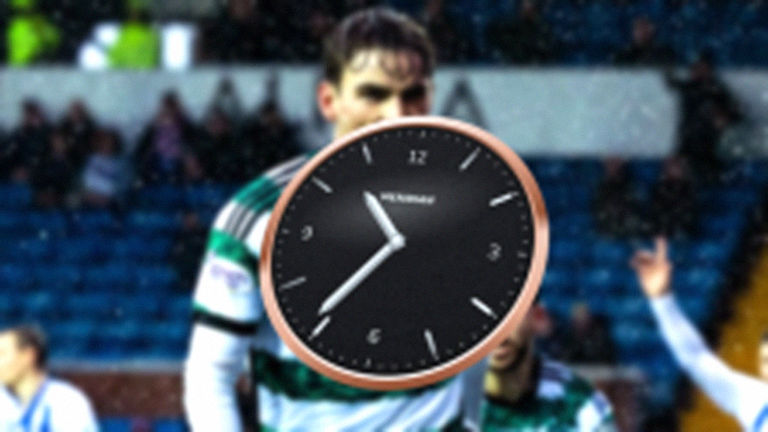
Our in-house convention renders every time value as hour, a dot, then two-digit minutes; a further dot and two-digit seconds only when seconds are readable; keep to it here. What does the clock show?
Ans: 10.36
